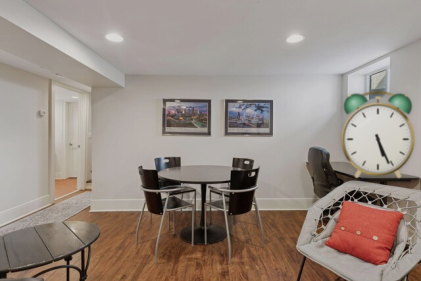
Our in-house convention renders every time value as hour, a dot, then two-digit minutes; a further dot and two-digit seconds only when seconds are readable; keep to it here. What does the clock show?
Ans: 5.26
